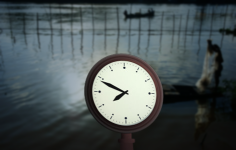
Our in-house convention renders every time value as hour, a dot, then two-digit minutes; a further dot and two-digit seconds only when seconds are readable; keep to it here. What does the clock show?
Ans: 7.49
